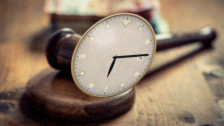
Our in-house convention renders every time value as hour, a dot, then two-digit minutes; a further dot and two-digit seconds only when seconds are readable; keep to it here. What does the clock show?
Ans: 6.14
